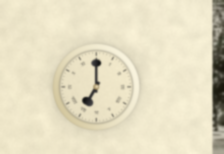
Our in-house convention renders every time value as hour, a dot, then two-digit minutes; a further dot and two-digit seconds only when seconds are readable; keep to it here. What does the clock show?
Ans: 7.00
